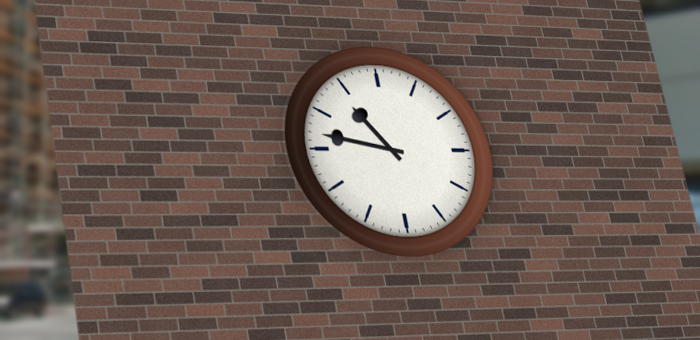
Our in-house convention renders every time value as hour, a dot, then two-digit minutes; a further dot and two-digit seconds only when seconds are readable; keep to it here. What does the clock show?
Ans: 10.47
